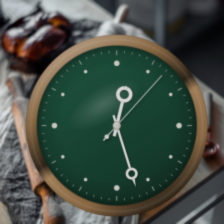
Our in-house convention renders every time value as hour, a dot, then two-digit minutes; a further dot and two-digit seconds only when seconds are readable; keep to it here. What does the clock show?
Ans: 12.27.07
